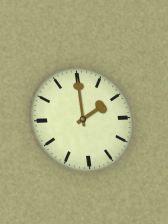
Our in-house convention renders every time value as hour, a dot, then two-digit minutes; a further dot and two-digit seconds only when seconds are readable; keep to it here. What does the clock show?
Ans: 2.00
